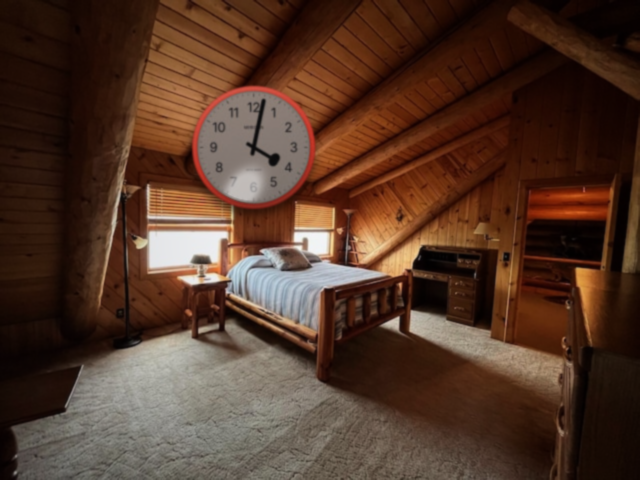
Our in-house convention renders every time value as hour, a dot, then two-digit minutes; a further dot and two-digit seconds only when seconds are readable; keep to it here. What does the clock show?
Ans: 4.02
